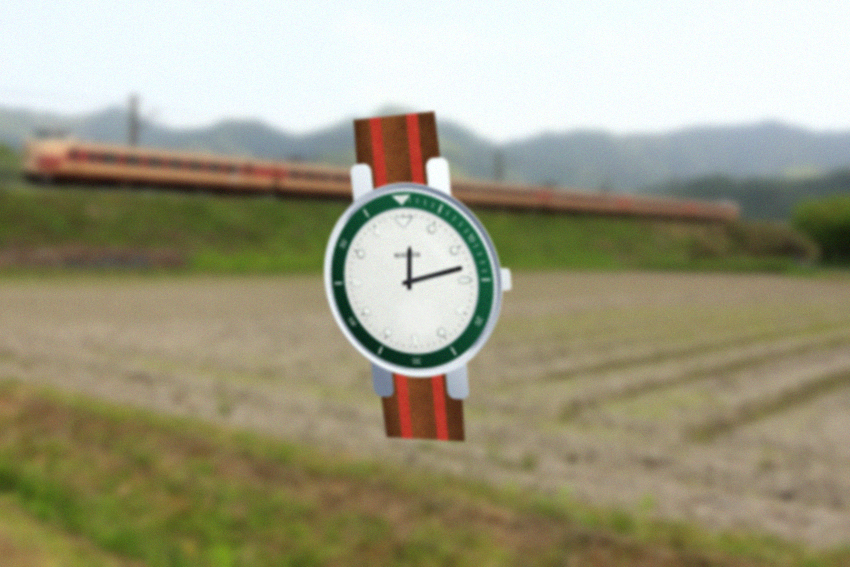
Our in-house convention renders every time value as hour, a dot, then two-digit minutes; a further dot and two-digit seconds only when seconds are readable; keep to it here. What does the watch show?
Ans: 12.13
